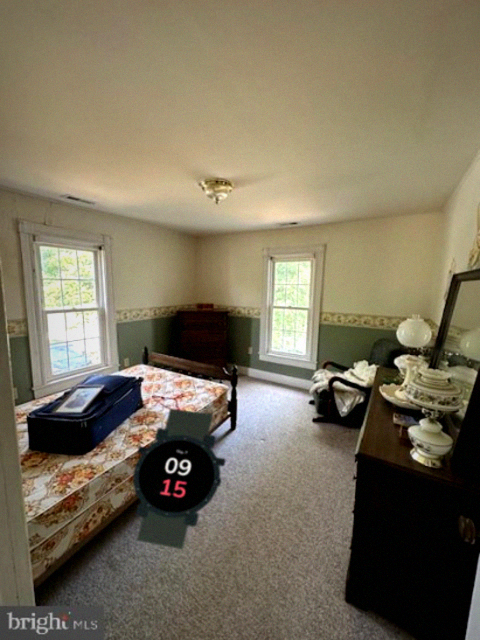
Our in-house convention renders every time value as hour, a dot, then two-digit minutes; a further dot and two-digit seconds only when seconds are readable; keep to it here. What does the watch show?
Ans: 9.15
